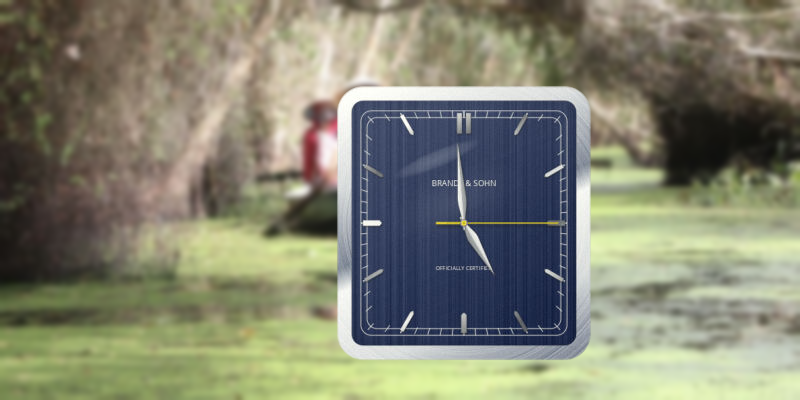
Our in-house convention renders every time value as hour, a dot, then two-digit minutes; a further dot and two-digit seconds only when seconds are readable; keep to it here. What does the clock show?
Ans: 4.59.15
